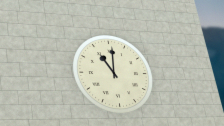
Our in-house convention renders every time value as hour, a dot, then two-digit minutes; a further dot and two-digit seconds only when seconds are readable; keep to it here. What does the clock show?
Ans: 11.01
